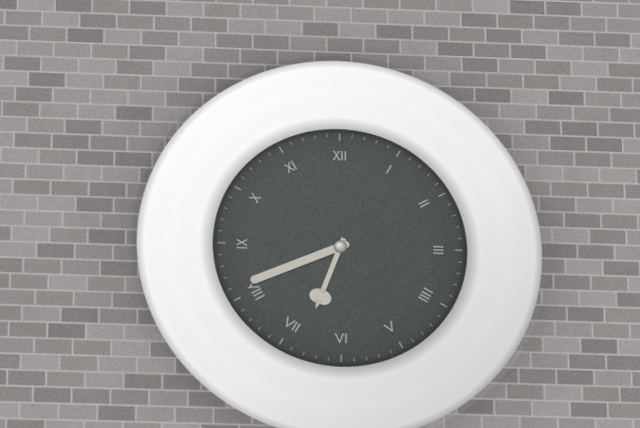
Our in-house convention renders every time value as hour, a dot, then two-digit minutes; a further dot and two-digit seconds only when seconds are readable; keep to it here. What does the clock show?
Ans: 6.41
